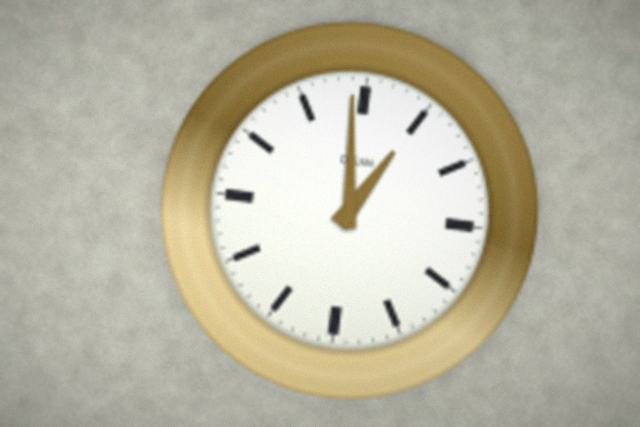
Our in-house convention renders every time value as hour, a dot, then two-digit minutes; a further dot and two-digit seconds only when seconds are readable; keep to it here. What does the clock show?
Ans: 12.59
